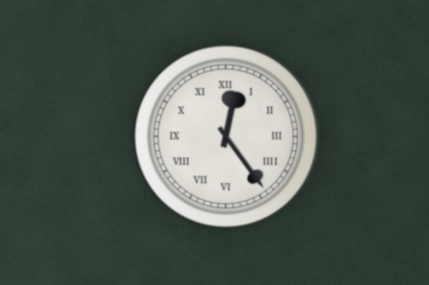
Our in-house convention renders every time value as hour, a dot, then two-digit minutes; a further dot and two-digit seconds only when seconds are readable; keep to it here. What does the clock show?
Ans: 12.24
